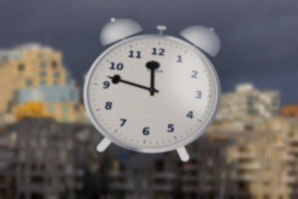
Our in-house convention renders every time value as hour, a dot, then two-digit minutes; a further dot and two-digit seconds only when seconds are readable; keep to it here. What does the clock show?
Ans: 11.47
